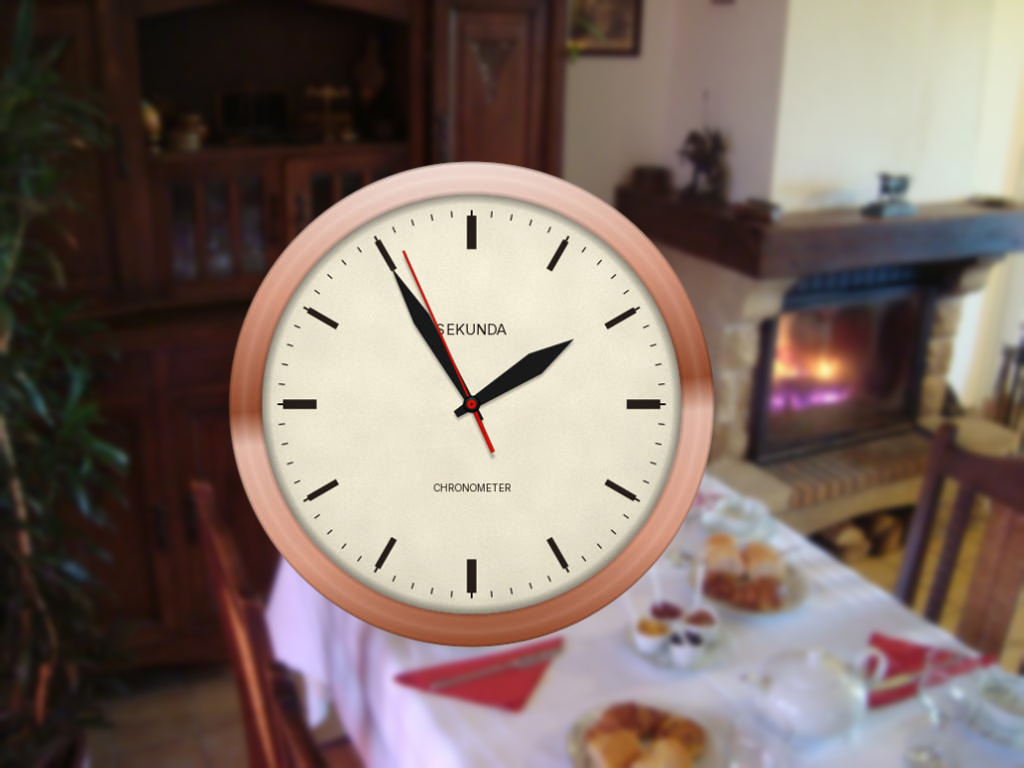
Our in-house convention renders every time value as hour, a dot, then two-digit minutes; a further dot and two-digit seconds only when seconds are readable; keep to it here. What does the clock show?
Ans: 1.54.56
